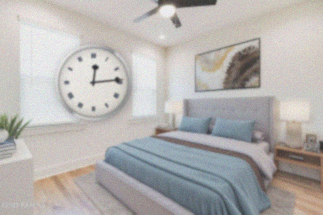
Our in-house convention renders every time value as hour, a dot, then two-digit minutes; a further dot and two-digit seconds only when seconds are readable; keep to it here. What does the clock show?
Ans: 12.14
